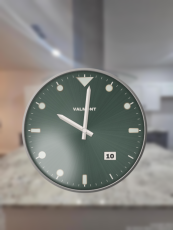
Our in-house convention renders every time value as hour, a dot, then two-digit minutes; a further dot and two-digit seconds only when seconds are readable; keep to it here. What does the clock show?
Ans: 10.01
